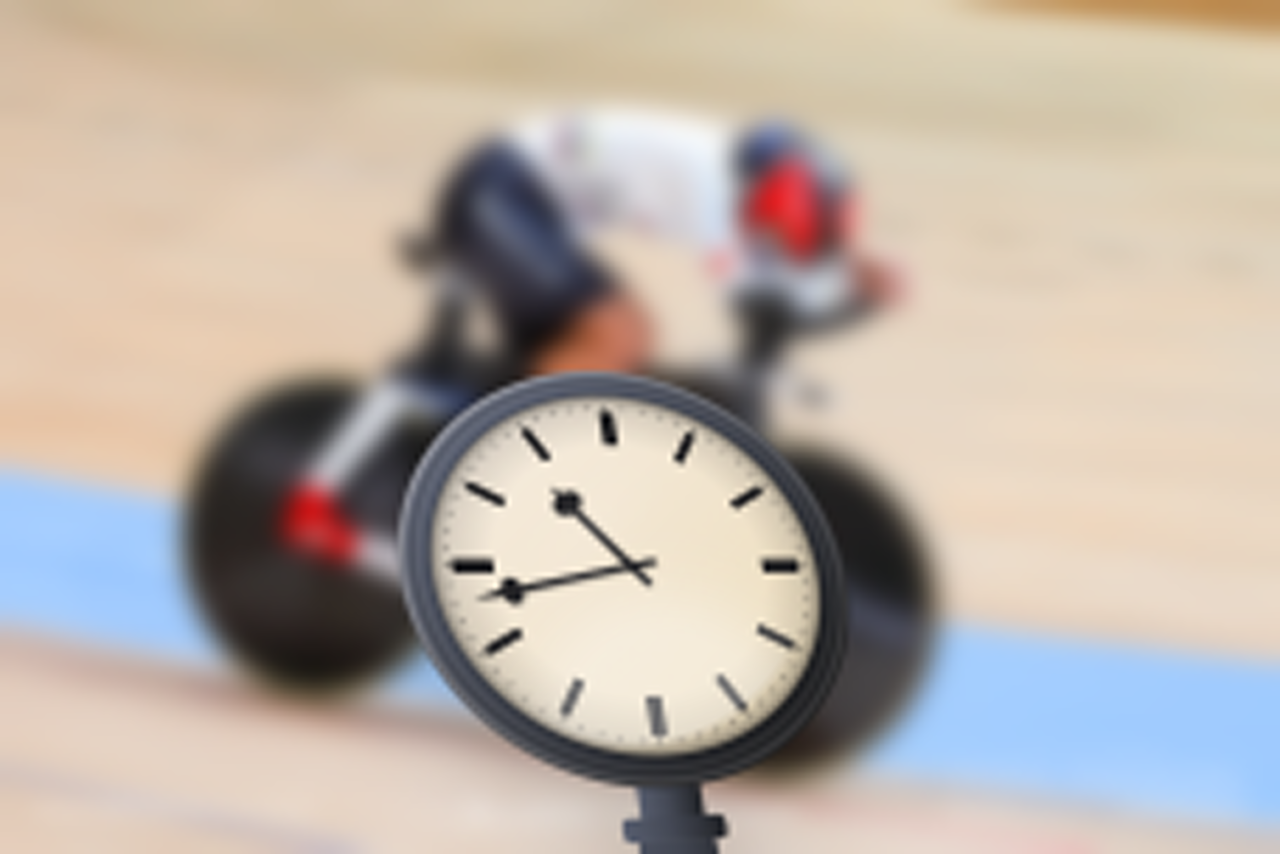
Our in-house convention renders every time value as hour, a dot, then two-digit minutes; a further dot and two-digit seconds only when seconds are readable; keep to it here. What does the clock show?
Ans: 10.43
